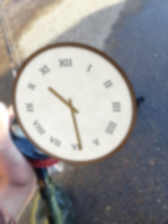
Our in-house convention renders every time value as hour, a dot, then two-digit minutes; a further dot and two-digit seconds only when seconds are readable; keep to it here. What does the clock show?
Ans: 10.29
